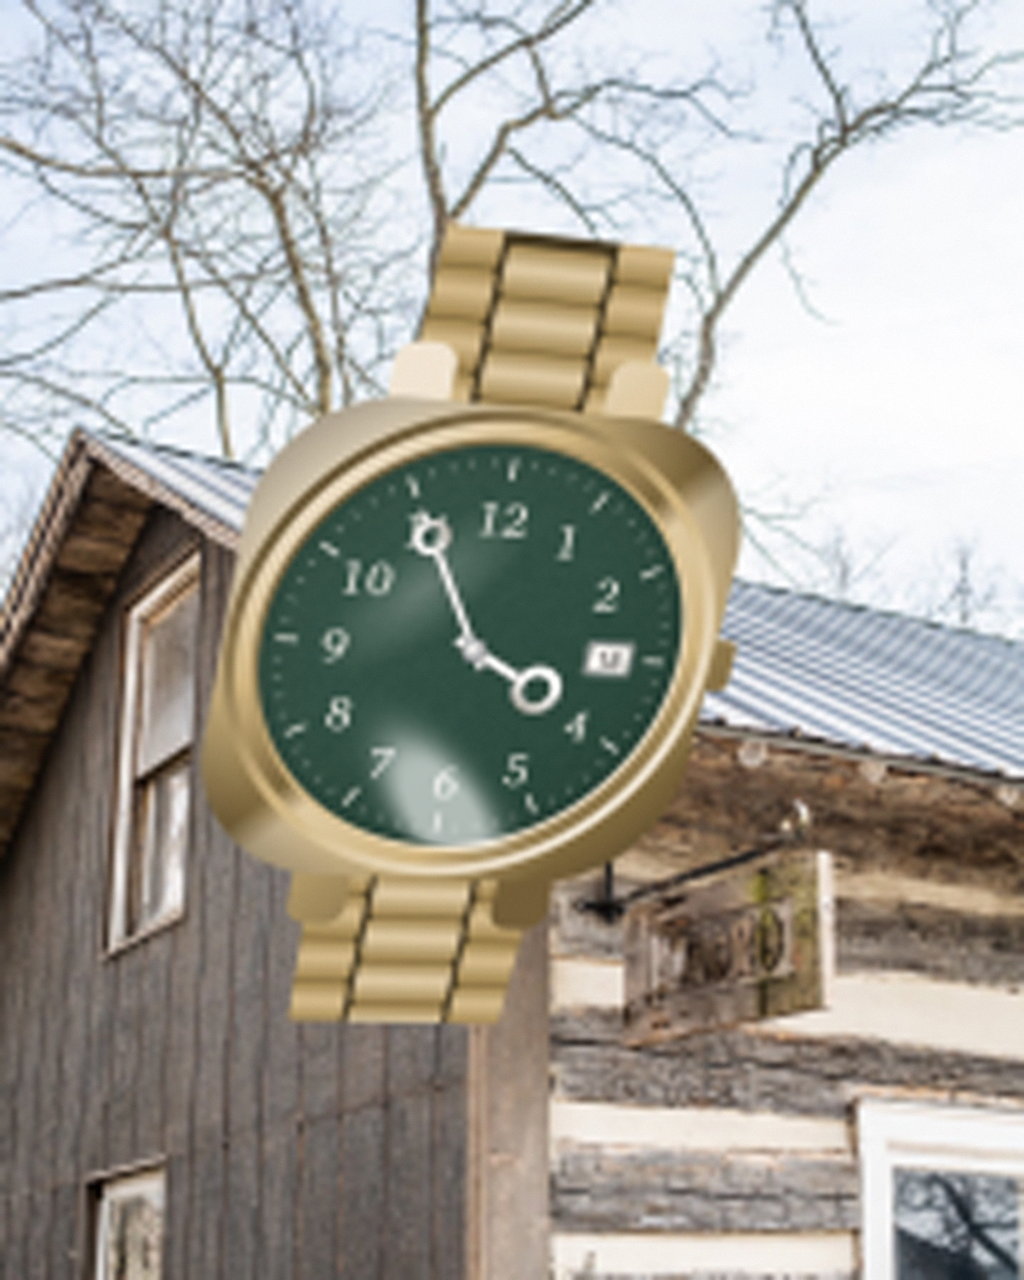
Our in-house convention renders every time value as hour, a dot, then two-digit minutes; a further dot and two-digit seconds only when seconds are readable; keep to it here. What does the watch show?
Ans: 3.55
